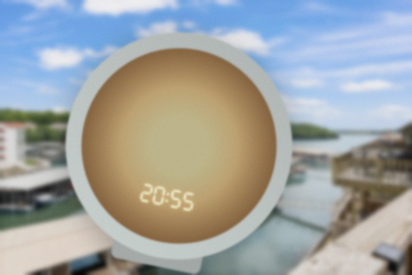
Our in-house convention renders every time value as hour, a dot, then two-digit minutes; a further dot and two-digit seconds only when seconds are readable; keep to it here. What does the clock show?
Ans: 20.55
